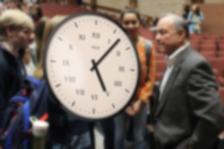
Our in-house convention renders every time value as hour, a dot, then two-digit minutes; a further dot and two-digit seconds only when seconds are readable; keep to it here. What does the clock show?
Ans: 5.07
